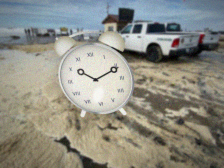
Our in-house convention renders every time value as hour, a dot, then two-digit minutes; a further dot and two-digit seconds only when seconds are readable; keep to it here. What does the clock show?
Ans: 10.11
